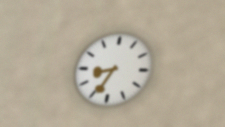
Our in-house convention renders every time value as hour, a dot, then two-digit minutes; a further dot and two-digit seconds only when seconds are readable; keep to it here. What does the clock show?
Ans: 8.34
